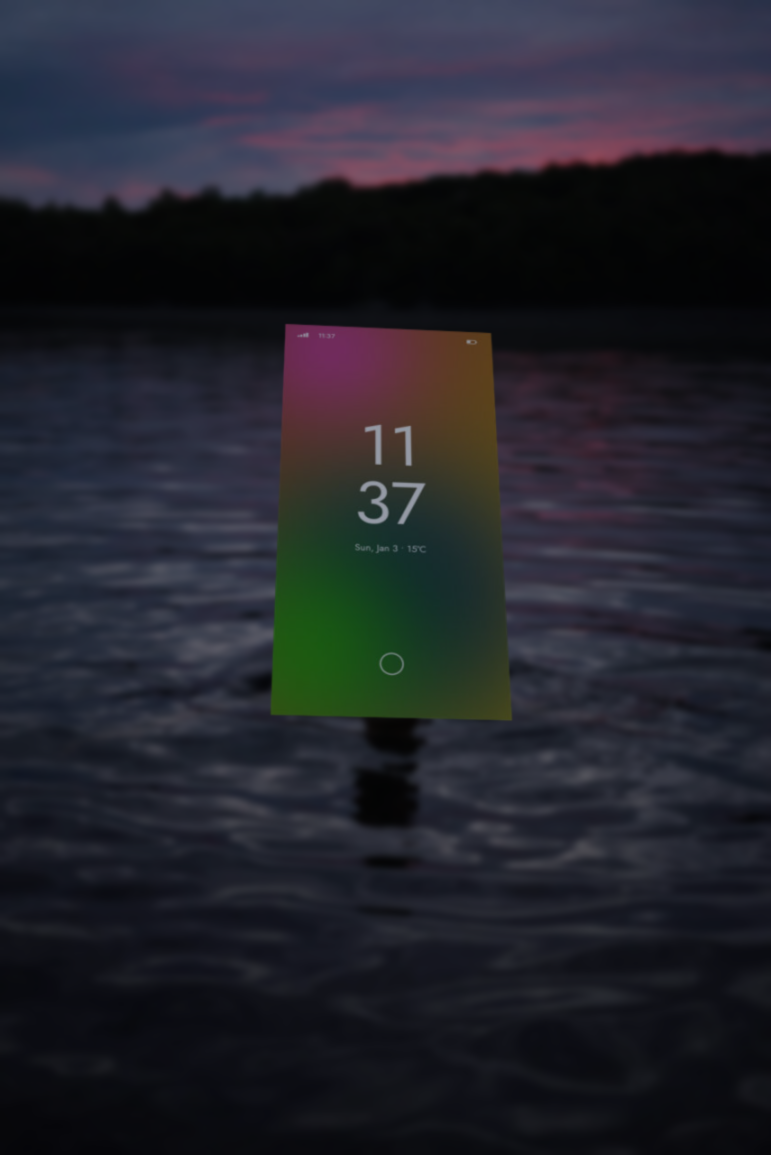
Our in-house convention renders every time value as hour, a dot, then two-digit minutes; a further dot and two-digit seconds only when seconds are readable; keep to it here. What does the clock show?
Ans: 11.37
